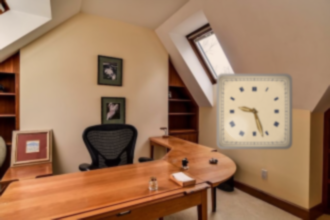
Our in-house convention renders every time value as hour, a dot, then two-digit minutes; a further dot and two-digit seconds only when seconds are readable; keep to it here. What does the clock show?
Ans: 9.27
